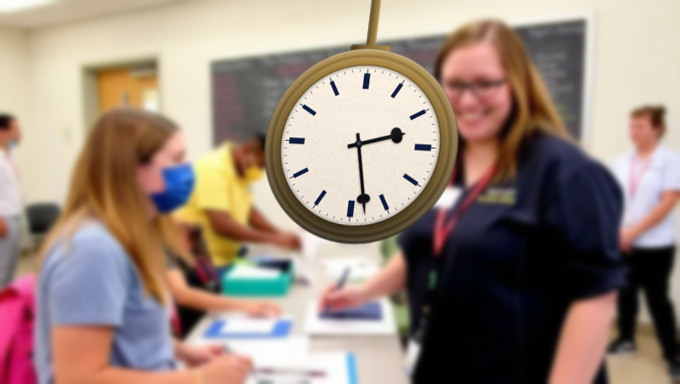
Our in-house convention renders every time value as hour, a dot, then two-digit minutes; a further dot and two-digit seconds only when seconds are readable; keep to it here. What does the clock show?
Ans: 2.28
